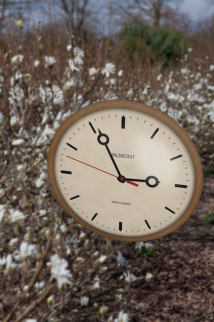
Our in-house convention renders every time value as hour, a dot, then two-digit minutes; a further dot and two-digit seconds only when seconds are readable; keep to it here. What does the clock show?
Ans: 2.55.48
